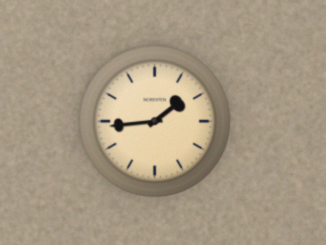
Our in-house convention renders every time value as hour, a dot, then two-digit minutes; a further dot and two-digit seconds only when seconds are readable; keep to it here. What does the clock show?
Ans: 1.44
